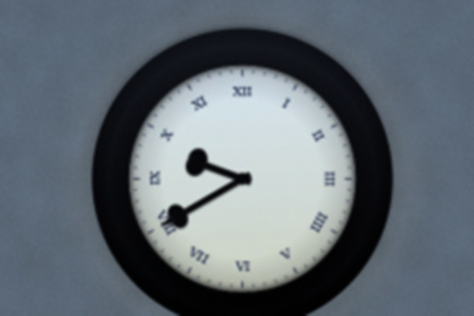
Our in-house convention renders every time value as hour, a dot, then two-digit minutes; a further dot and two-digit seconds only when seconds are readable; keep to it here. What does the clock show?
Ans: 9.40
